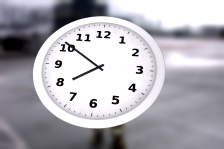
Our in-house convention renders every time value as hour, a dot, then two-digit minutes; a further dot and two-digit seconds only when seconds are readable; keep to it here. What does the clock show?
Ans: 7.51
